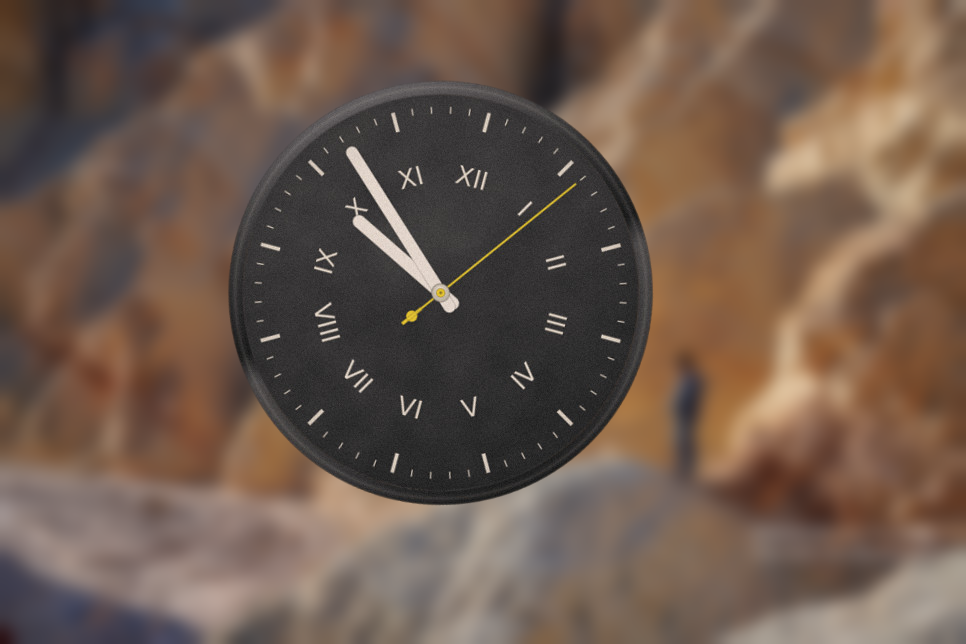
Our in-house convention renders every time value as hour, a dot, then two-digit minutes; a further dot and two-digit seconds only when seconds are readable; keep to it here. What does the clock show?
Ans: 9.52.06
